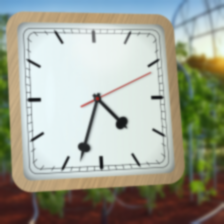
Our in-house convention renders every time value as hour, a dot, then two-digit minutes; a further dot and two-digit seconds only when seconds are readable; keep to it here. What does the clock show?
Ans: 4.33.11
